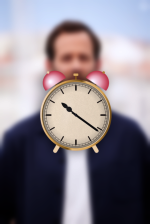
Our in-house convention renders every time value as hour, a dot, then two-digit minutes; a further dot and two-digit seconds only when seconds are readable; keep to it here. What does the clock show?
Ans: 10.21
